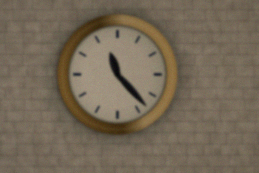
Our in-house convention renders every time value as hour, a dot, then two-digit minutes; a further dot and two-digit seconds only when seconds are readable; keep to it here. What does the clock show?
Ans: 11.23
